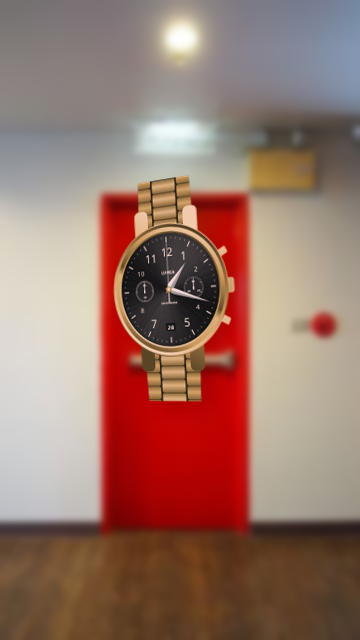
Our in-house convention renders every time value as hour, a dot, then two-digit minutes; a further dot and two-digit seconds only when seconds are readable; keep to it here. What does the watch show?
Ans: 1.18
